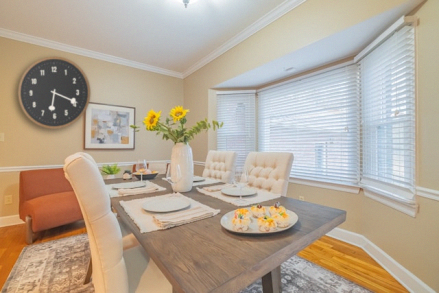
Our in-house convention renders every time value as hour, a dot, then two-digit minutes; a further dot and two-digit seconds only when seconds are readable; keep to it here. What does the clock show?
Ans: 6.19
